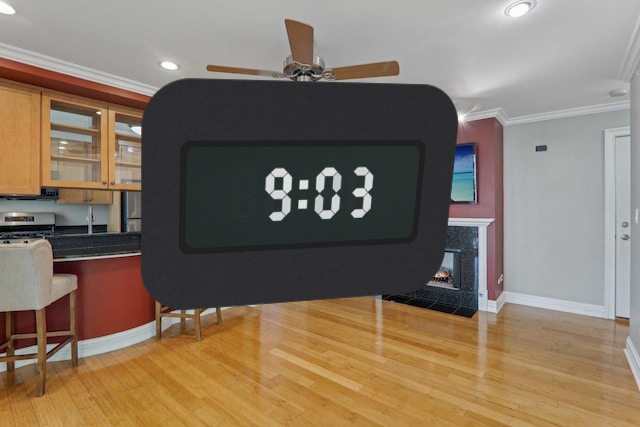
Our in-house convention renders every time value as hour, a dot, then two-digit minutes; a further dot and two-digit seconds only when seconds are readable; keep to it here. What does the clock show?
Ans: 9.03
